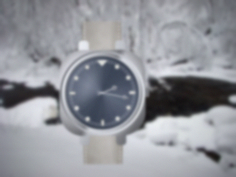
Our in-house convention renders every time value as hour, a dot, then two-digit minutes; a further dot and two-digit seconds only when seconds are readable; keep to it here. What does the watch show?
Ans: 2.17
